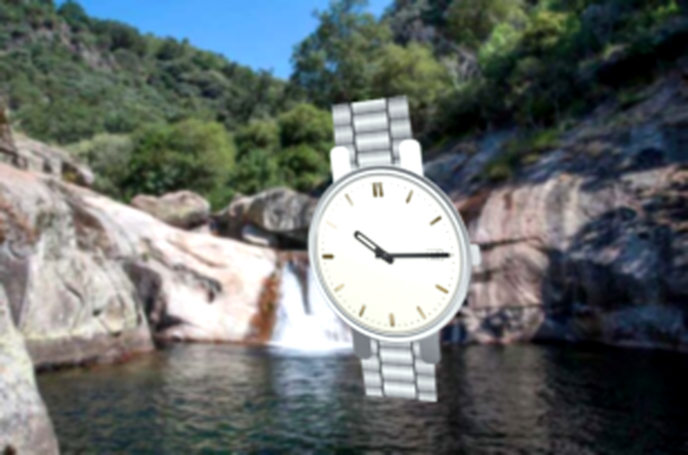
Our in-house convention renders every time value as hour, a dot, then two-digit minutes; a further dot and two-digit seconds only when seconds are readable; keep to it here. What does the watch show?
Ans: 10.15
